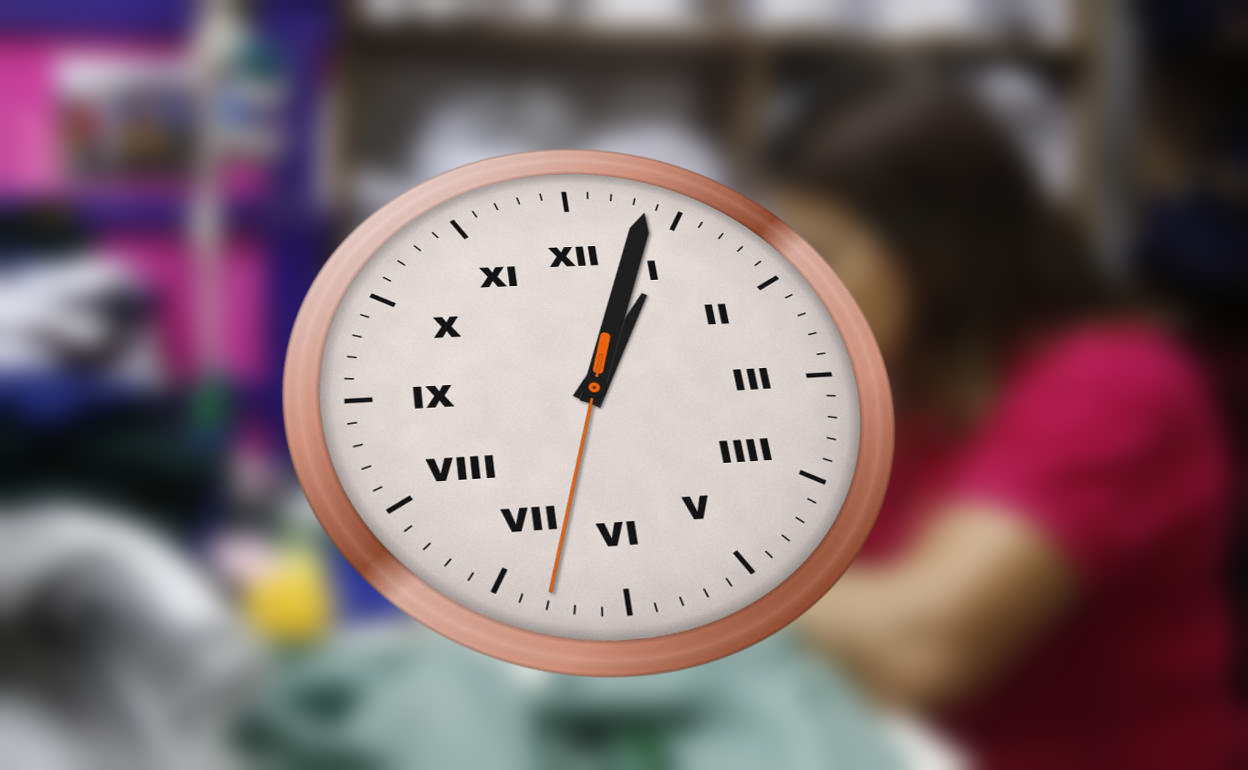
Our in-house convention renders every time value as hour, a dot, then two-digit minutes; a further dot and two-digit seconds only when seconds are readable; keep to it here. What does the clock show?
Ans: 1.03.33
